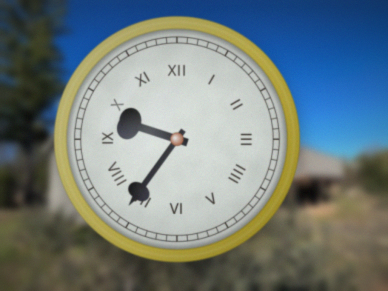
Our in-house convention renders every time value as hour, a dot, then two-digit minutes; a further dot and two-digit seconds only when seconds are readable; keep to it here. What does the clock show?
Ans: 9.36
